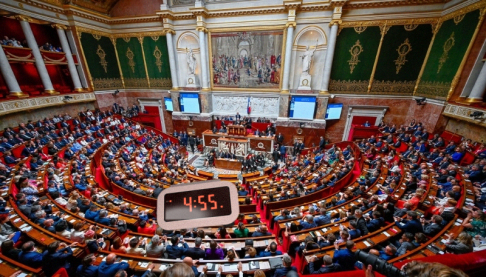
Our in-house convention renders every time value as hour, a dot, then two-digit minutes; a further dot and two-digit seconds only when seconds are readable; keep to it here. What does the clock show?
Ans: 4.55
